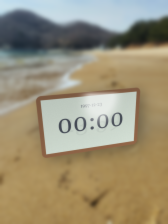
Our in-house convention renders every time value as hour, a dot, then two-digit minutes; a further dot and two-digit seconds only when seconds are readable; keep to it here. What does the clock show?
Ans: 0.00
